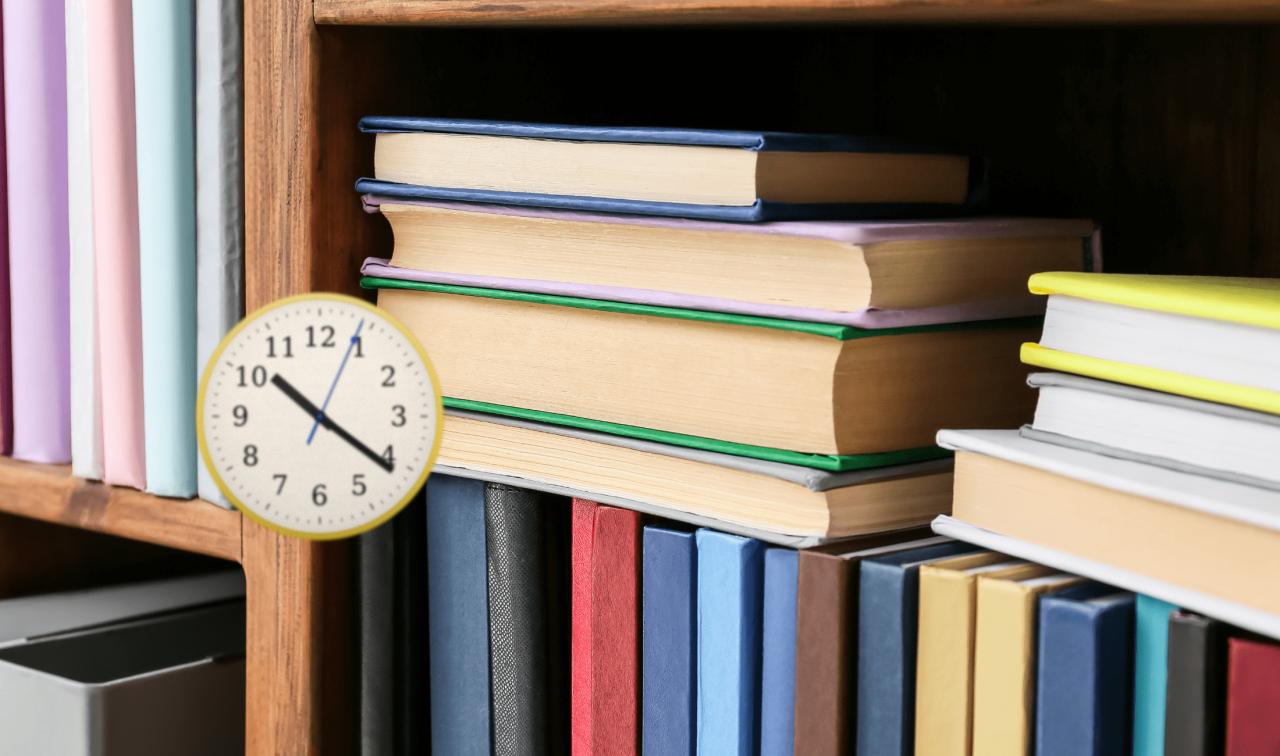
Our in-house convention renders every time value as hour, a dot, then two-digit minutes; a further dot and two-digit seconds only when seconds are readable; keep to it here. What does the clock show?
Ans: 10.21.04
